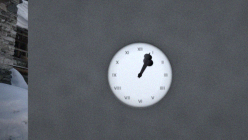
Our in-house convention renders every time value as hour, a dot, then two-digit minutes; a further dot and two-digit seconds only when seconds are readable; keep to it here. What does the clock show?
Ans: 1.04
